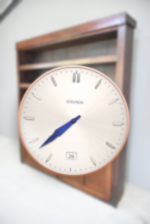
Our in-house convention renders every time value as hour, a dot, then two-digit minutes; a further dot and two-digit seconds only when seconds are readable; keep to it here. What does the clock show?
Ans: 7.38
